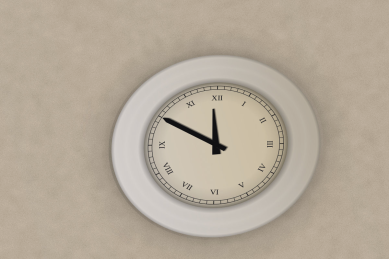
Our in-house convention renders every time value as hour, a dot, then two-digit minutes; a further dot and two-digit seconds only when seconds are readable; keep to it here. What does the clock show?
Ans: 11.50
